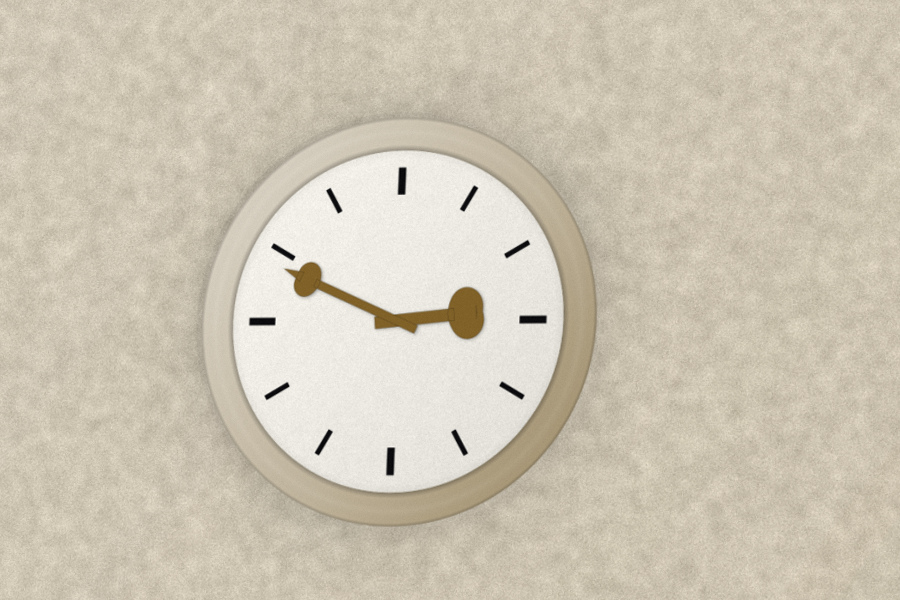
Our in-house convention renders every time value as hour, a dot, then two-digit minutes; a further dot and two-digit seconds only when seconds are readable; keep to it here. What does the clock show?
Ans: 2.49
